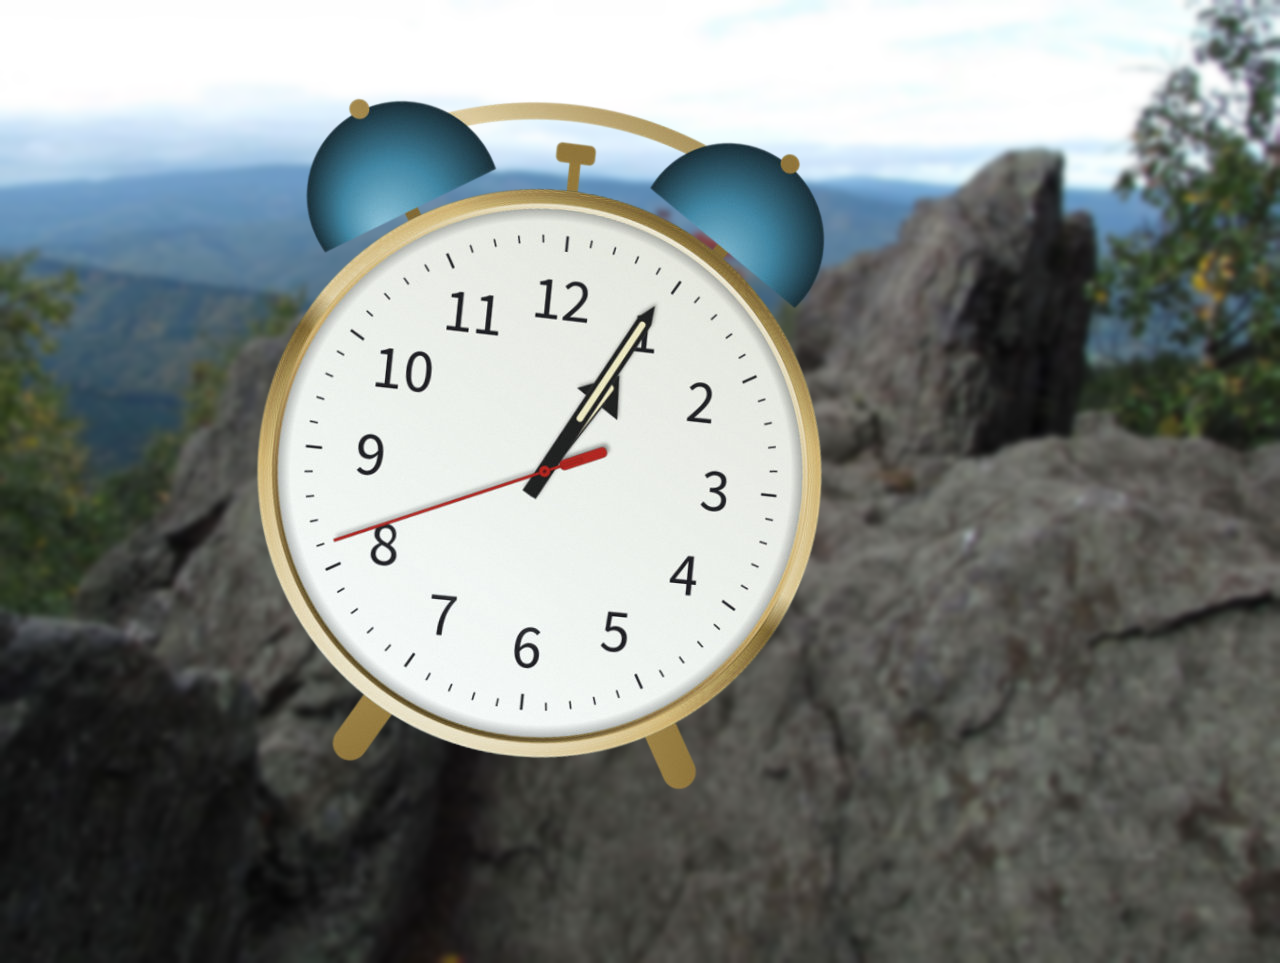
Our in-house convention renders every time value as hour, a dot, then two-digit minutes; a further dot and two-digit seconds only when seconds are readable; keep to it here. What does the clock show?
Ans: 1.04.41
